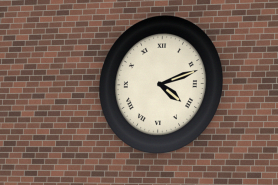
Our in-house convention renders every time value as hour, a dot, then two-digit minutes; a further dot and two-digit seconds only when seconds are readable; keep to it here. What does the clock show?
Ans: 4.12
